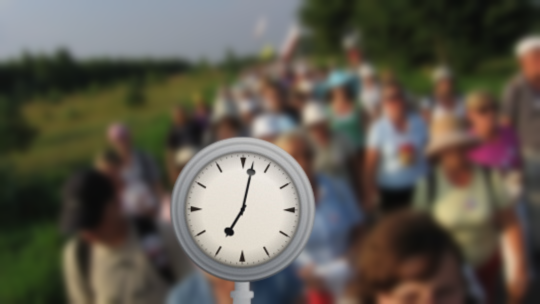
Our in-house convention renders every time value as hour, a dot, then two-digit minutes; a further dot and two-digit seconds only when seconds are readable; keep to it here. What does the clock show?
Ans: 7.02
